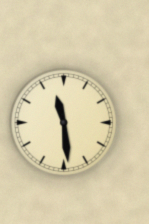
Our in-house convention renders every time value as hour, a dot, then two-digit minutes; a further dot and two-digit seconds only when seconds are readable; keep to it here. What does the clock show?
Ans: 11.29
